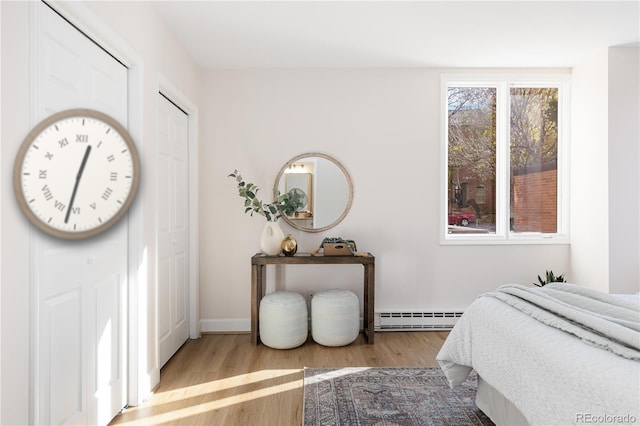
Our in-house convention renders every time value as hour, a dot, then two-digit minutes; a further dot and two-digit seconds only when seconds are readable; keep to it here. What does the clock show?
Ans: 12.32
